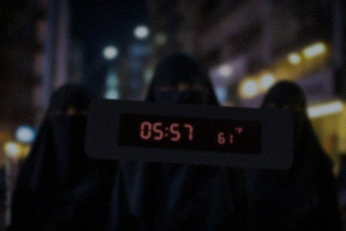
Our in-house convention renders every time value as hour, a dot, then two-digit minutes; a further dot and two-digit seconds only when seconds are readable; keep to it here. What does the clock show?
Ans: 5.57
